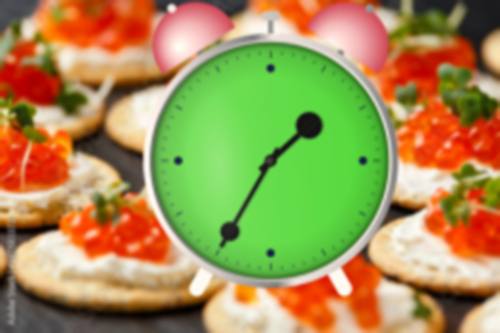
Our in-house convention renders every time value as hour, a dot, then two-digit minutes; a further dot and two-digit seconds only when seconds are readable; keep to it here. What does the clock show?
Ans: 1.35
